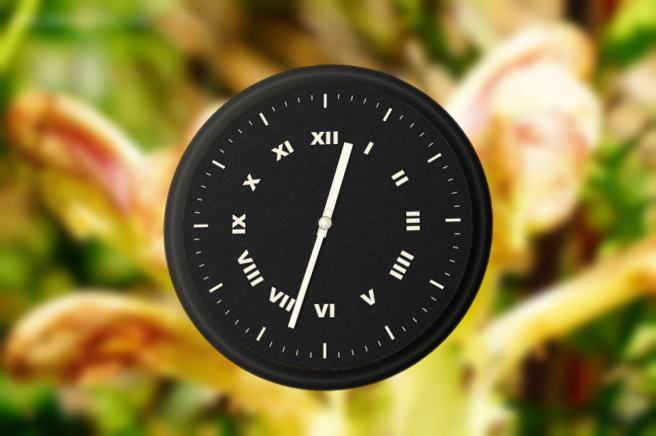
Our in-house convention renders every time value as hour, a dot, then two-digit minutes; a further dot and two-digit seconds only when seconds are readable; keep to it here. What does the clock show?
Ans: 12.33
